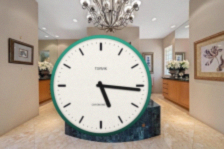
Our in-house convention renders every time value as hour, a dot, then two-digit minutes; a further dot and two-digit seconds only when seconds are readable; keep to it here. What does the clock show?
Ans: 5.16
